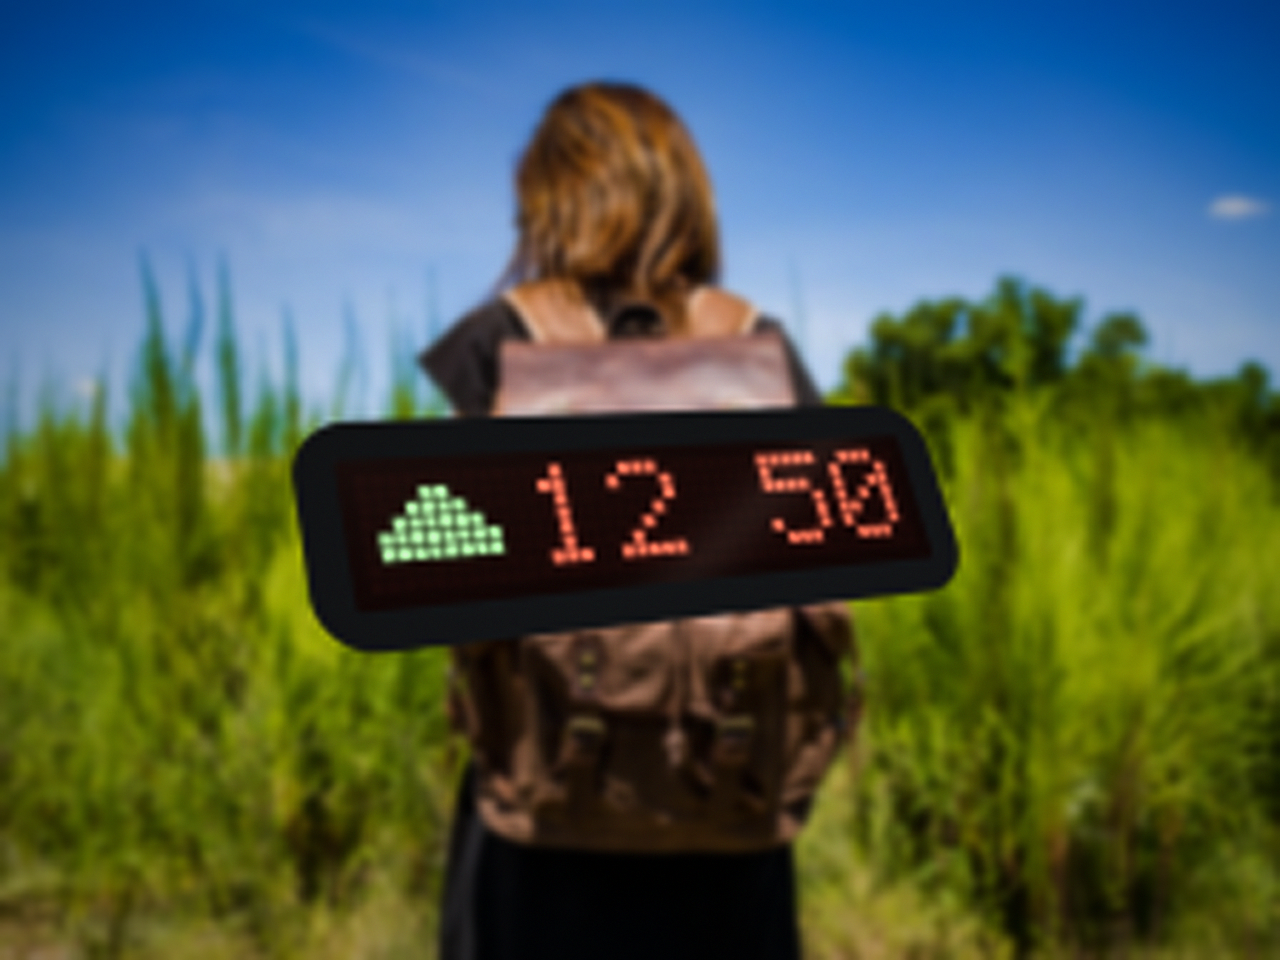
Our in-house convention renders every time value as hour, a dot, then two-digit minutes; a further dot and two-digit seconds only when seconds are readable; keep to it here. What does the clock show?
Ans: 12.50
